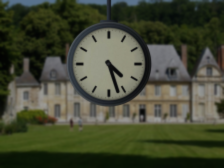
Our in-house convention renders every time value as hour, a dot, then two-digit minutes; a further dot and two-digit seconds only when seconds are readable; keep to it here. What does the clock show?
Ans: 4.27
